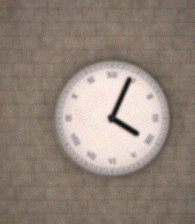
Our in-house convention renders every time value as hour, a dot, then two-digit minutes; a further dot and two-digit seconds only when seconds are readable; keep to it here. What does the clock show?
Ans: 4.04
